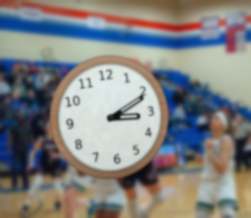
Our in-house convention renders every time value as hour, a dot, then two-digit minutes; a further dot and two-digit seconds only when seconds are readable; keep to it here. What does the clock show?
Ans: 3.11
